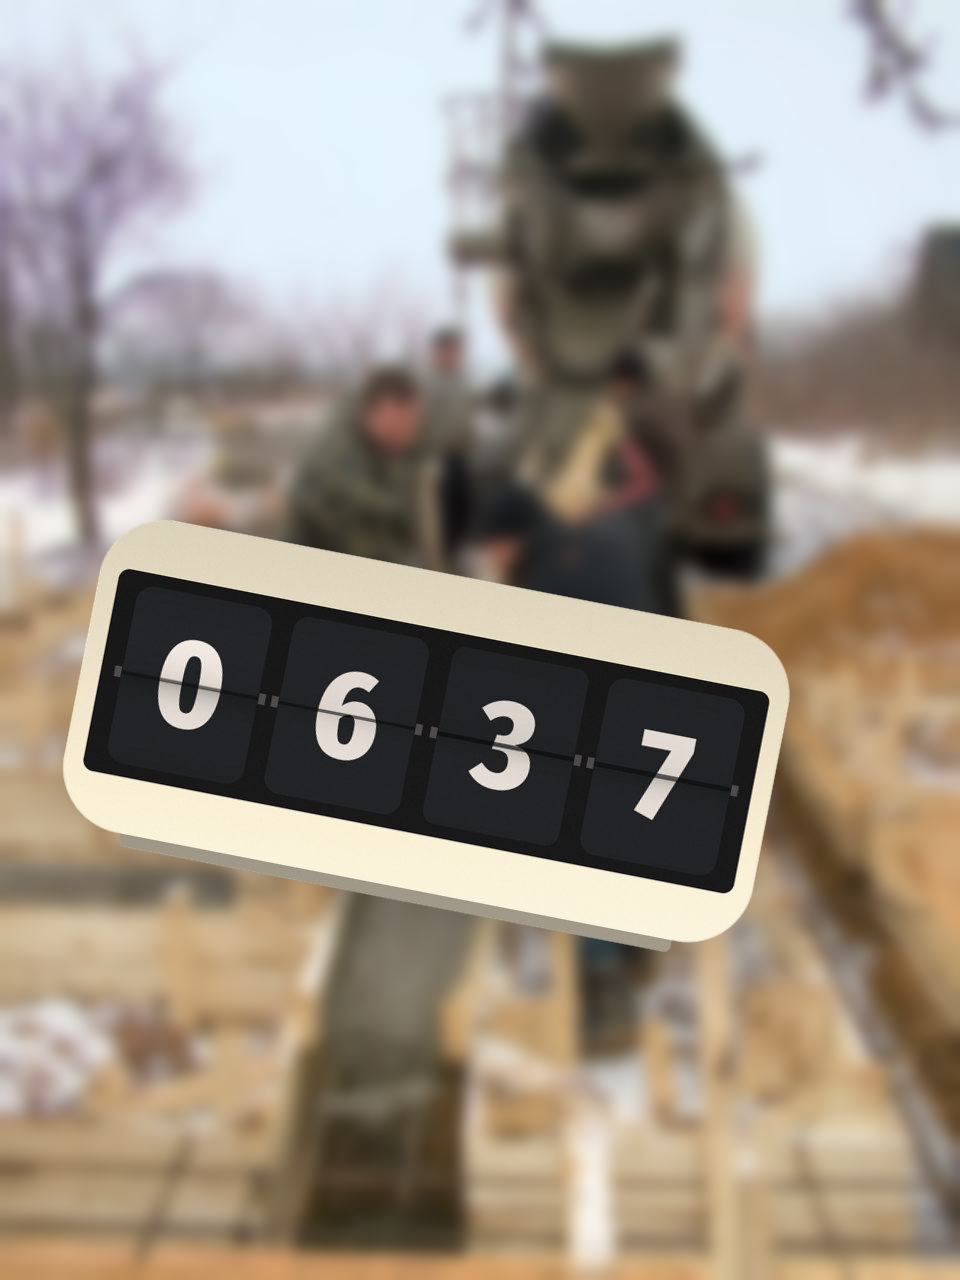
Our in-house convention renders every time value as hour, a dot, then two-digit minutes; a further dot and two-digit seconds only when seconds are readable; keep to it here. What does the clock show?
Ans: 6.37
